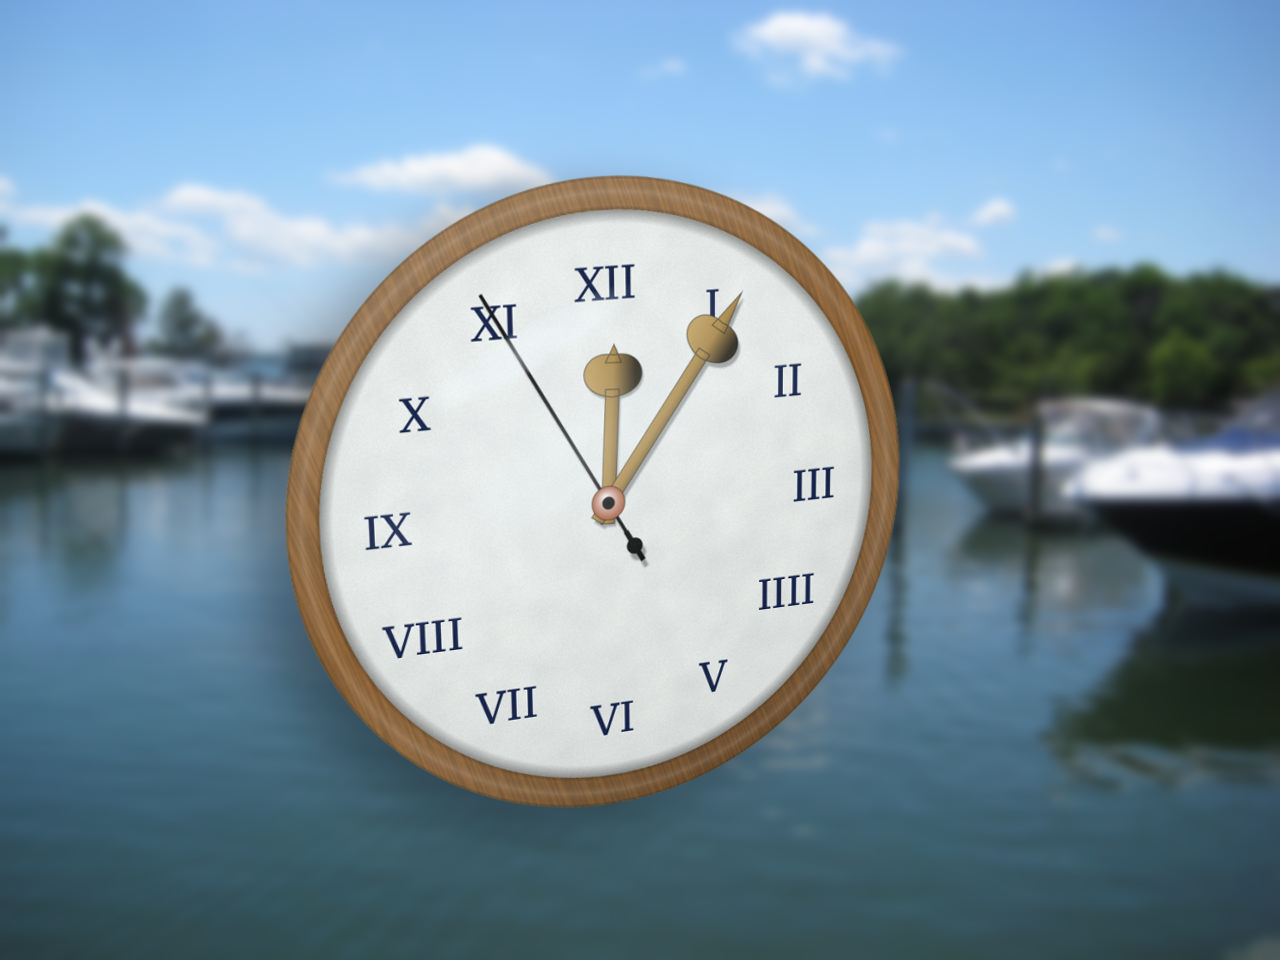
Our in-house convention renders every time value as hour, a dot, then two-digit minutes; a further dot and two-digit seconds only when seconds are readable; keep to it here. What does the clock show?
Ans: 12.05.55
